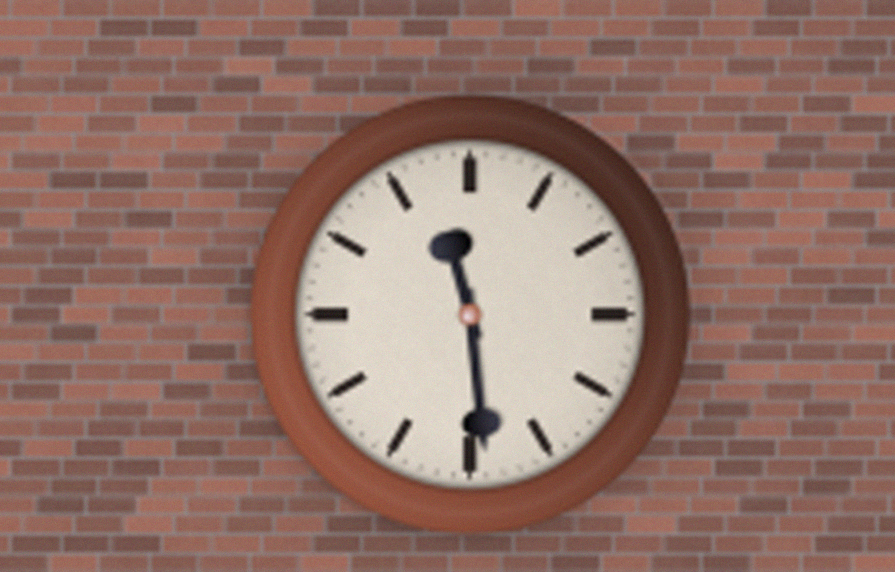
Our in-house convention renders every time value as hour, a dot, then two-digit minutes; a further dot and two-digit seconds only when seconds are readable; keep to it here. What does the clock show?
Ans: 11.29
